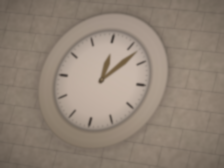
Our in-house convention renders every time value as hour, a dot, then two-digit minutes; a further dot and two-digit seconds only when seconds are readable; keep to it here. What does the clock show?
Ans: 12.07
